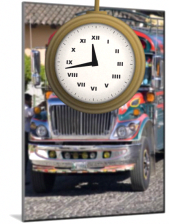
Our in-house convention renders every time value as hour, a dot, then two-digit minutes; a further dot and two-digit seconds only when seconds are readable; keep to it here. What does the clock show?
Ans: 11.43
